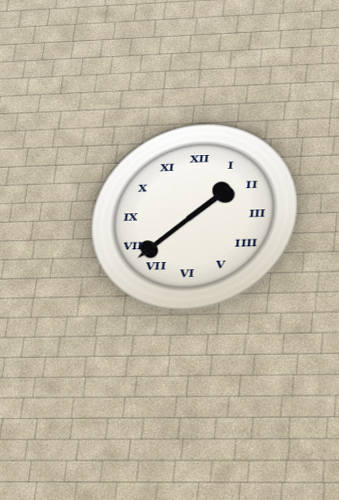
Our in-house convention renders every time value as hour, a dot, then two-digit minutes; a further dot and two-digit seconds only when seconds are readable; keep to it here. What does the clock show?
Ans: 1.38
